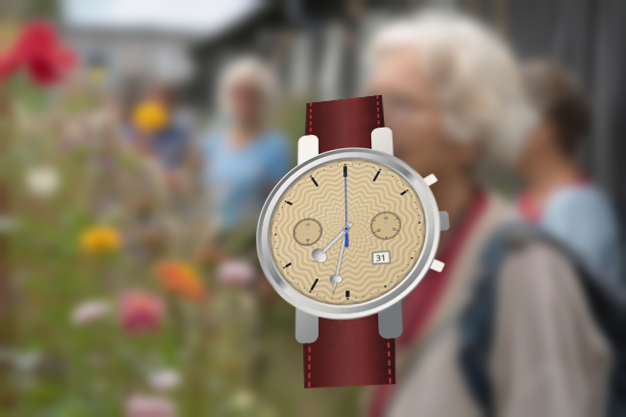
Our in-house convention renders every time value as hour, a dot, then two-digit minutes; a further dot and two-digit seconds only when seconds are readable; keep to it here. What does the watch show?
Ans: 7.32
